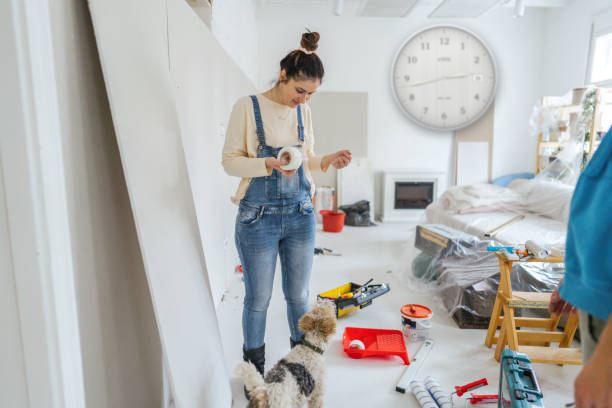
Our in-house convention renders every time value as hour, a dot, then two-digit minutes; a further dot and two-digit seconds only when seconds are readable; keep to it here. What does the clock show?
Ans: 2.43
